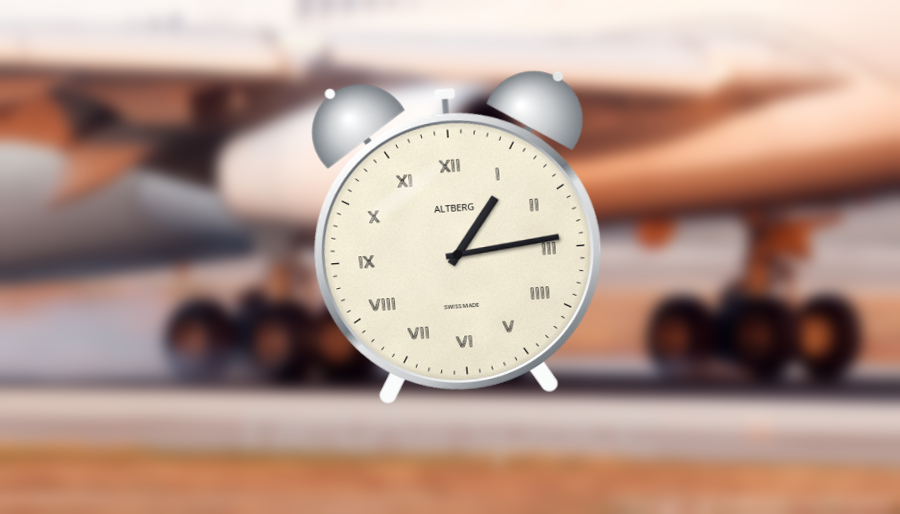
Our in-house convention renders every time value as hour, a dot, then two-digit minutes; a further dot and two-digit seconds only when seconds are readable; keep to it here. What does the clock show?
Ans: 1.14
